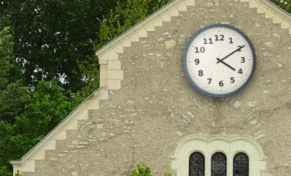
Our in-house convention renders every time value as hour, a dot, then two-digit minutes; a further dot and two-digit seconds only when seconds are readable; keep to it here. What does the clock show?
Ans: 4.10
